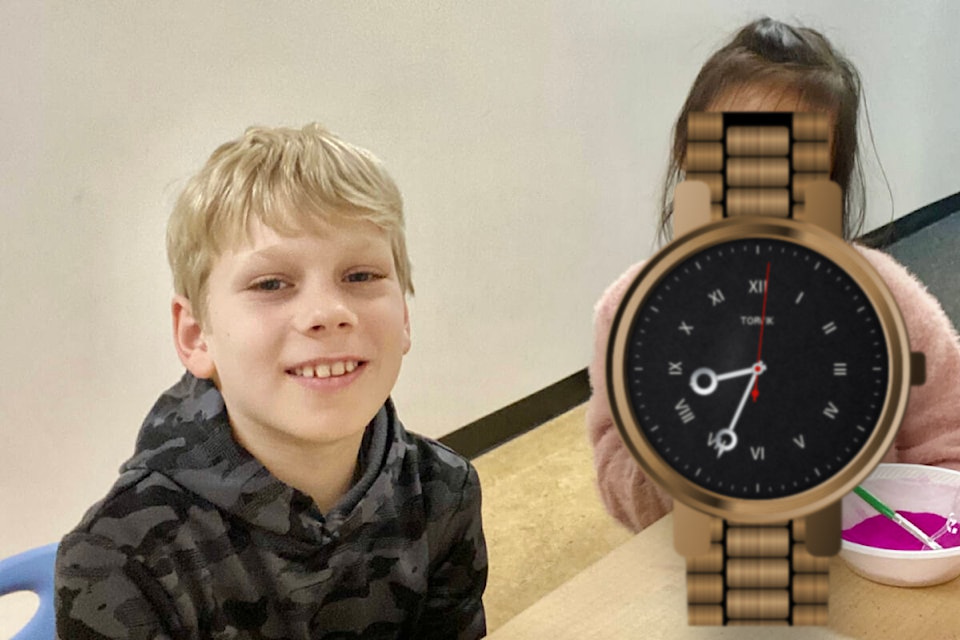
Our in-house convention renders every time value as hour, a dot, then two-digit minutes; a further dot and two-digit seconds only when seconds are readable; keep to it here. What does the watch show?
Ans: 8.34.01
